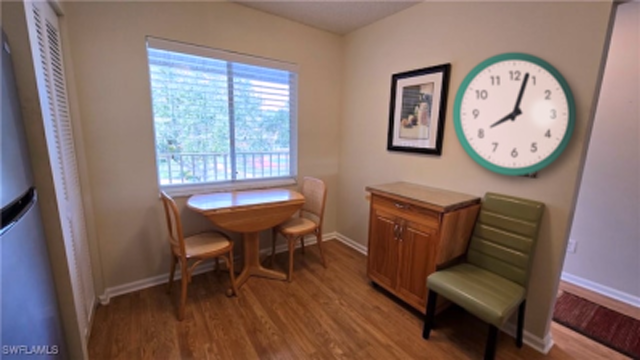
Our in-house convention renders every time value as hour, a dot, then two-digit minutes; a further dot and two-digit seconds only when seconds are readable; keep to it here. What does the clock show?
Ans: 8.03
